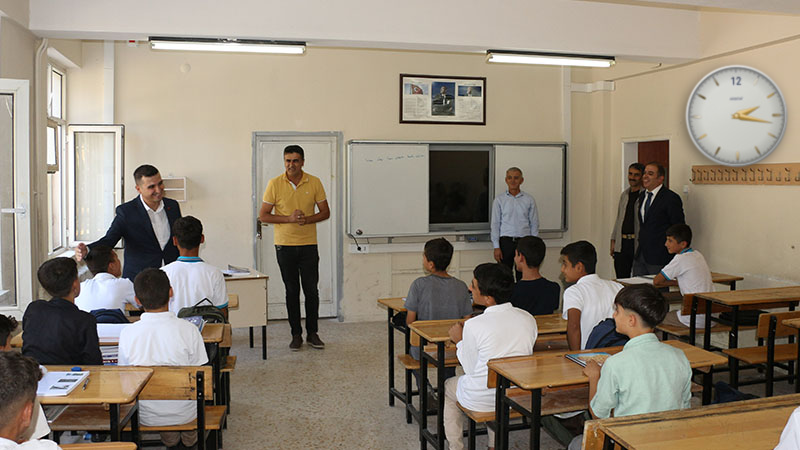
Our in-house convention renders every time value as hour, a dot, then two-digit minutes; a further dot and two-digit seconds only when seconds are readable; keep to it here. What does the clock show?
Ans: 2.17
